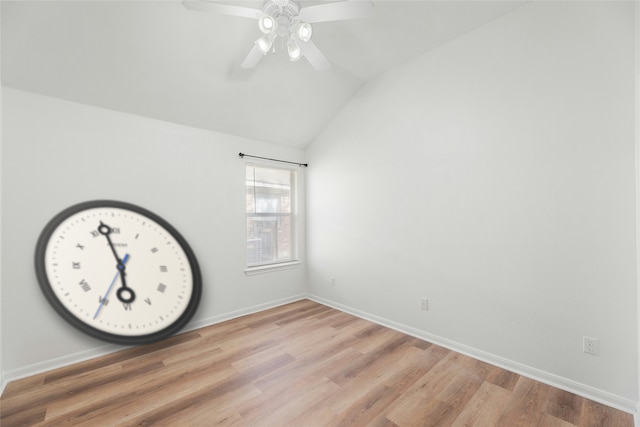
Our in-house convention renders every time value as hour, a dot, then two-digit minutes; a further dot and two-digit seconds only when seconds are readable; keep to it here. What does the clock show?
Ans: 5.57.35
